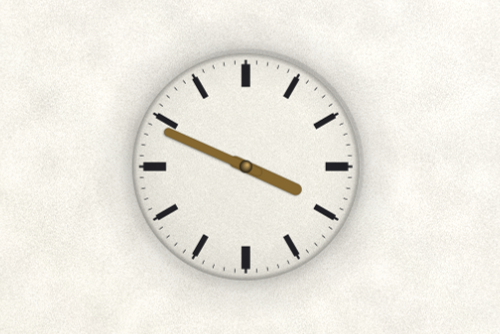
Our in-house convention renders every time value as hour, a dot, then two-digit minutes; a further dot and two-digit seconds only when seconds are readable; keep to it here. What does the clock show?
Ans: 3.49
